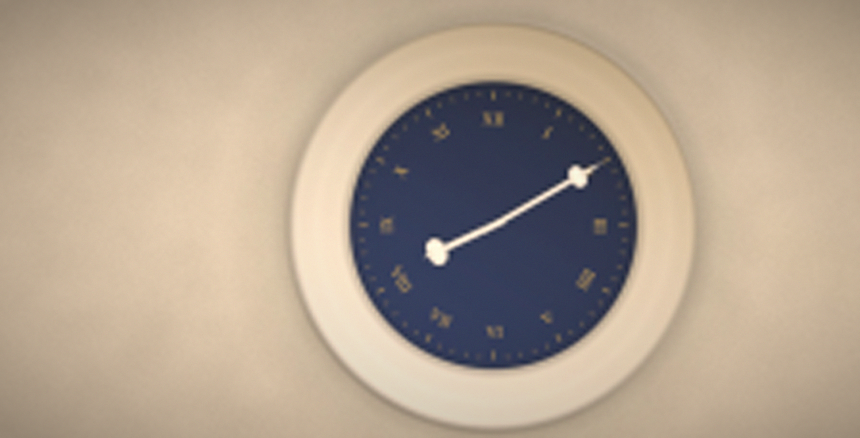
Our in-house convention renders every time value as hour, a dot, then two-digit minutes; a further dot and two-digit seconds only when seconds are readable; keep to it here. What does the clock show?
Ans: 8.10
